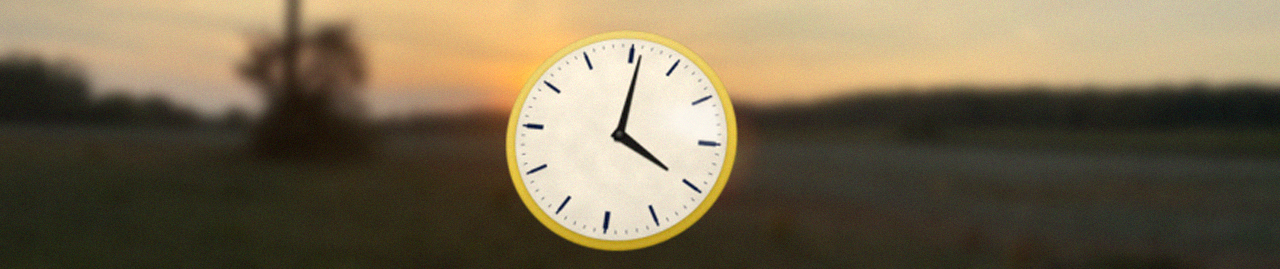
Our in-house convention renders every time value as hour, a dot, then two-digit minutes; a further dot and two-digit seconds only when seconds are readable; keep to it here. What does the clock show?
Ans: 4.01
